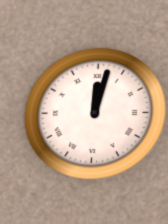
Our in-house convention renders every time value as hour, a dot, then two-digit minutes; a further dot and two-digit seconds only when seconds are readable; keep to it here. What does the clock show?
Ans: 12.02
